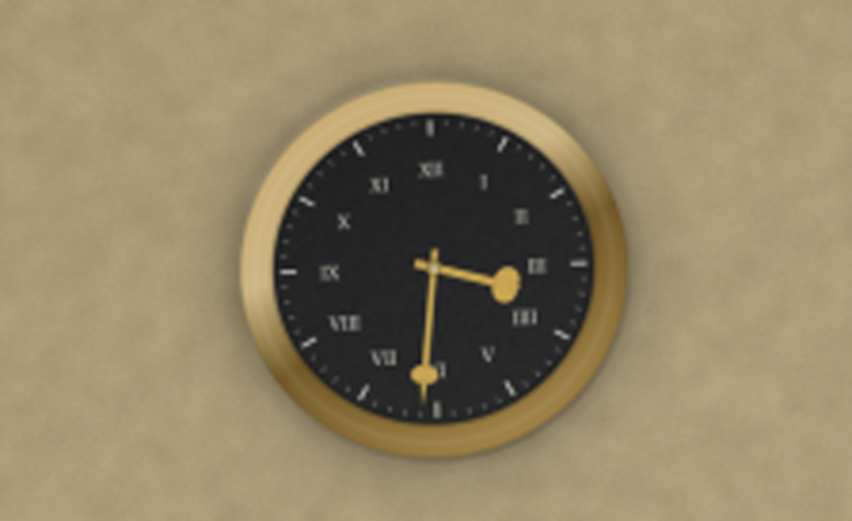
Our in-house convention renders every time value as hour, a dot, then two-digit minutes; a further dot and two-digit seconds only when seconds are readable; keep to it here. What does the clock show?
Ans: 3.31
